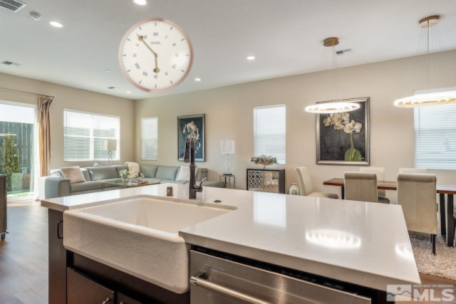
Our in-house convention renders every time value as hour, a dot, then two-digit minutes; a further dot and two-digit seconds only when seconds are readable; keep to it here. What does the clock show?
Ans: 5.53
